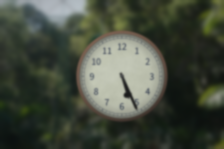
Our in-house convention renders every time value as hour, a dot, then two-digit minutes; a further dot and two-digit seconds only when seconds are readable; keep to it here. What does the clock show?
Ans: 5.26
